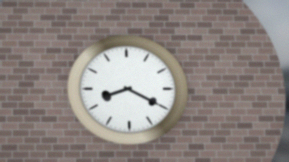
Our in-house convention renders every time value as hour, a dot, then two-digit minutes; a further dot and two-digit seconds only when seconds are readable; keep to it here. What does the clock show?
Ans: 8.20
